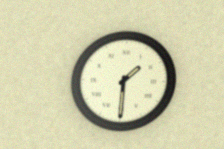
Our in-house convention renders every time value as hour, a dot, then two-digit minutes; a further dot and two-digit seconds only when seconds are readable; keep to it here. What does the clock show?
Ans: 1.30
